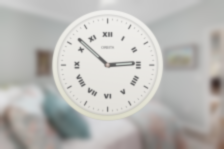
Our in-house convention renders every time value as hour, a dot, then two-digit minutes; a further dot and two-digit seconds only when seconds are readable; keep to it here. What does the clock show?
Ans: 2.52
